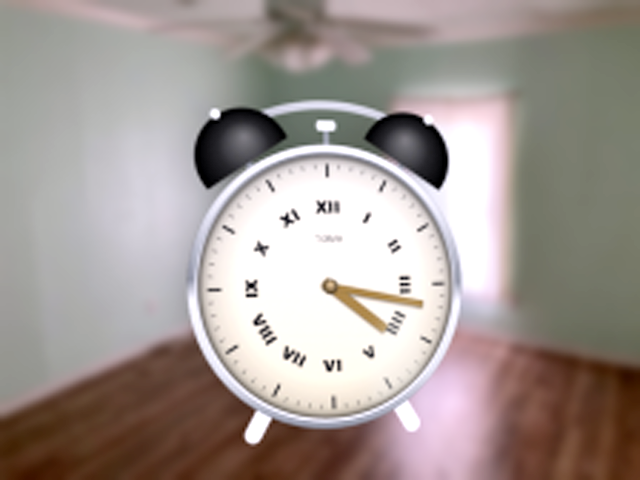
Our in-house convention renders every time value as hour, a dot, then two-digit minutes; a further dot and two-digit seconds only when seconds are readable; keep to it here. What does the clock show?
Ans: 4.17
